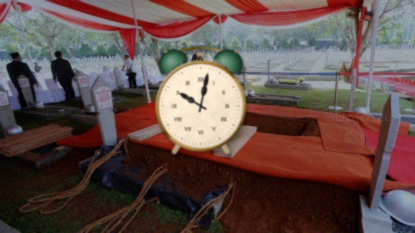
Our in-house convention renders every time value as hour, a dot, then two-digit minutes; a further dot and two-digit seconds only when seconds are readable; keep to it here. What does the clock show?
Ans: 10.02
